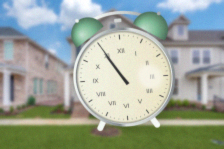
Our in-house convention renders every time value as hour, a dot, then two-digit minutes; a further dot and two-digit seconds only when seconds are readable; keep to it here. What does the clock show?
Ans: 10.55
